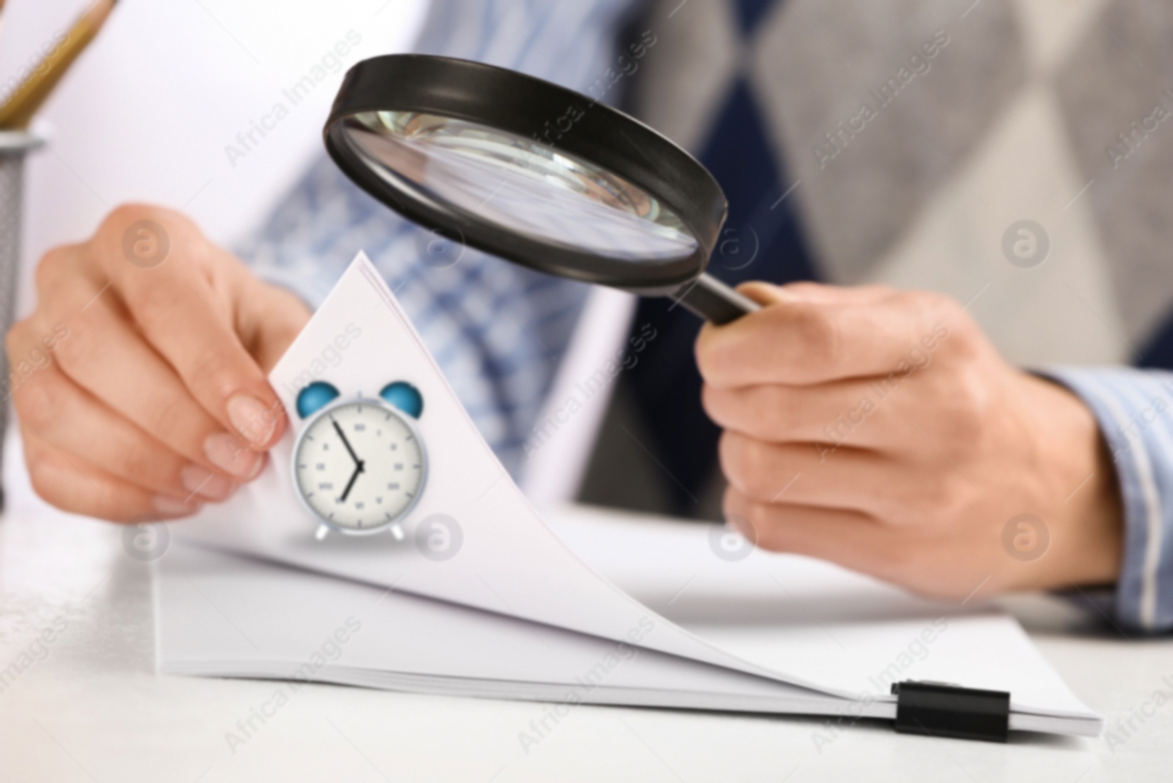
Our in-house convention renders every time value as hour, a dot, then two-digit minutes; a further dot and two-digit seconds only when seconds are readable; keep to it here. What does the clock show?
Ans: 6.55
